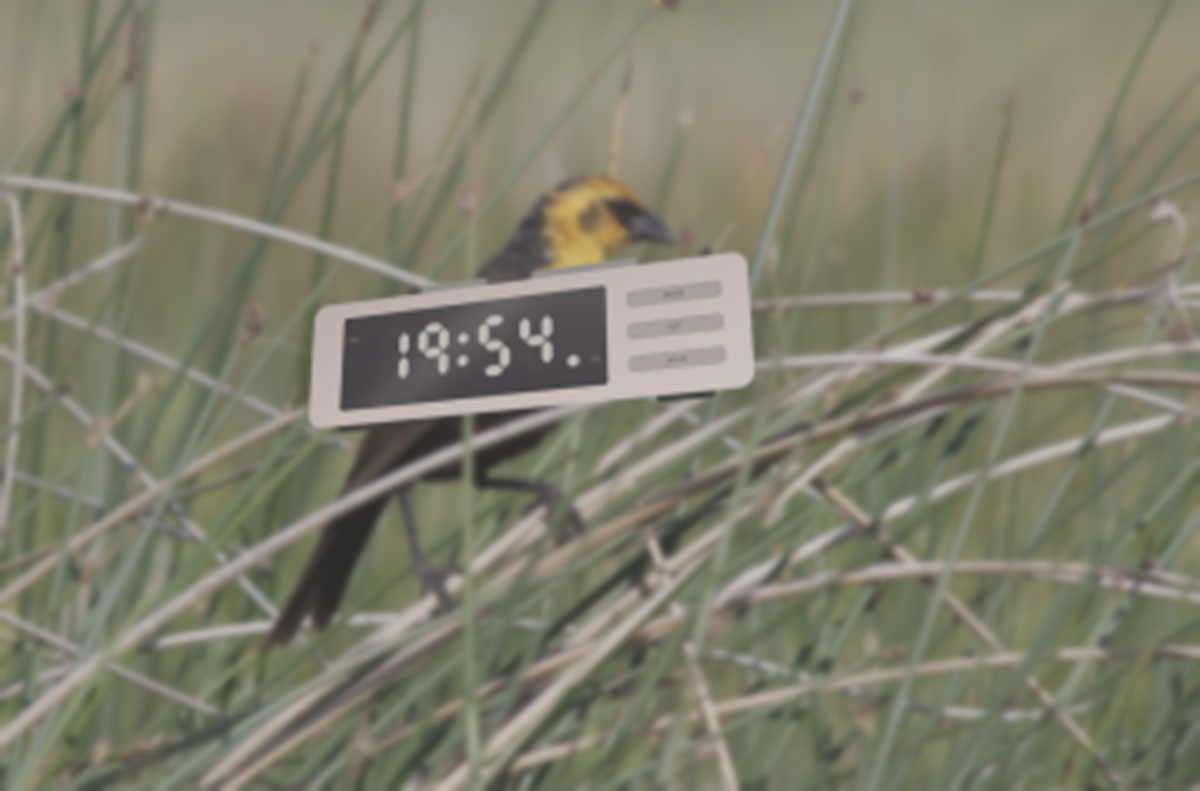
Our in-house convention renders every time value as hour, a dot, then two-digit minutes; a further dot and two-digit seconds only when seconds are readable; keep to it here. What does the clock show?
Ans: 19.54
